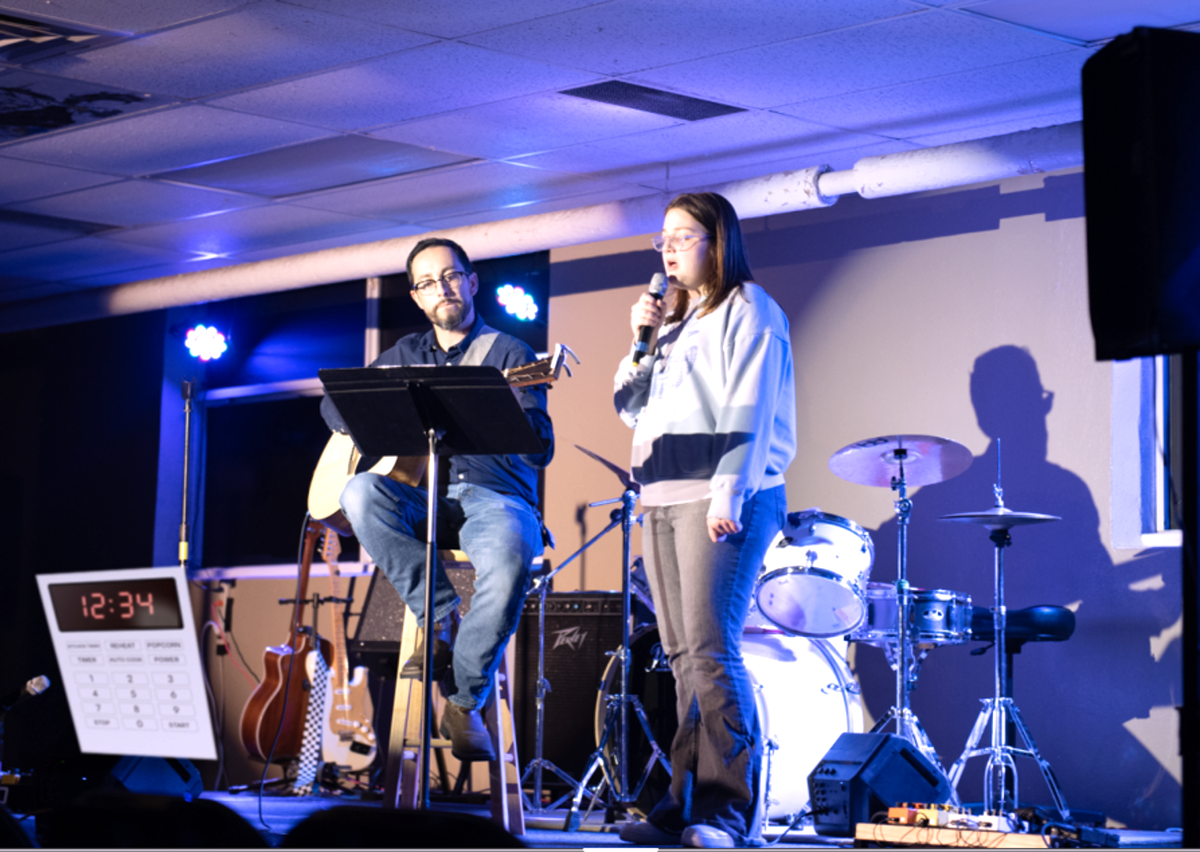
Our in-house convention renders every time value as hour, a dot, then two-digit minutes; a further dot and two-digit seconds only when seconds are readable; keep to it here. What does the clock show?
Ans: 12.34
